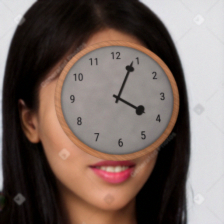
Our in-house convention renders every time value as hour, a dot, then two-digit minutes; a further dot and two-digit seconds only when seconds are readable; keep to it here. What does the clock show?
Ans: 4.04
